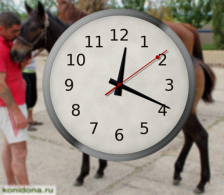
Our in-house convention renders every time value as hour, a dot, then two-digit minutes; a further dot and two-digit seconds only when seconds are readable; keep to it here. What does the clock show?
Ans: 12.19.09
